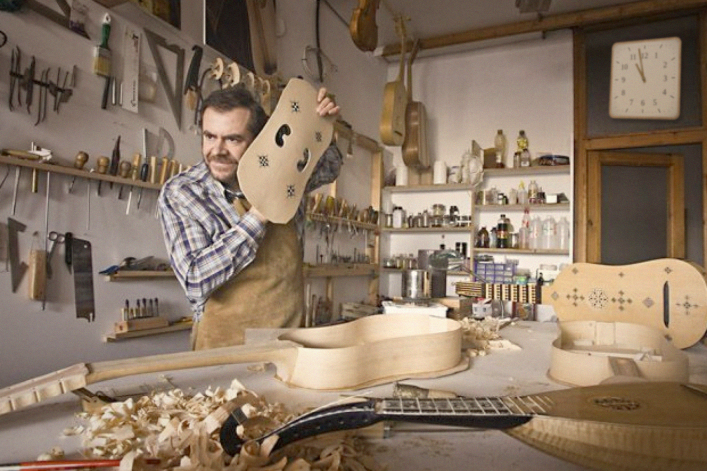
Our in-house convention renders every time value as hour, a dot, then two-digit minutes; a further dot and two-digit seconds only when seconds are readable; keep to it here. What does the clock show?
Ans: 10.58
